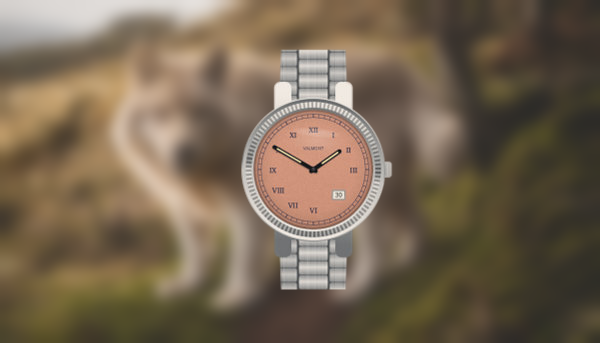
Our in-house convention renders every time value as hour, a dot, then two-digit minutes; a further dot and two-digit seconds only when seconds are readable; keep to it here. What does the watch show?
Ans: 1.50
